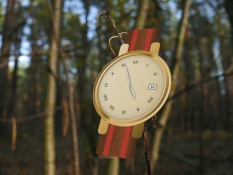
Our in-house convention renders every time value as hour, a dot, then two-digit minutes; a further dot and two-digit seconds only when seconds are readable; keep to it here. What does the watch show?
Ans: 4.56
